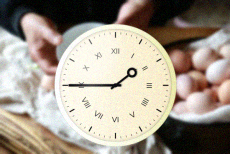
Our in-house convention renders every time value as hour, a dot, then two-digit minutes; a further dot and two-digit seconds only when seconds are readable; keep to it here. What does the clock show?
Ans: 1.45
